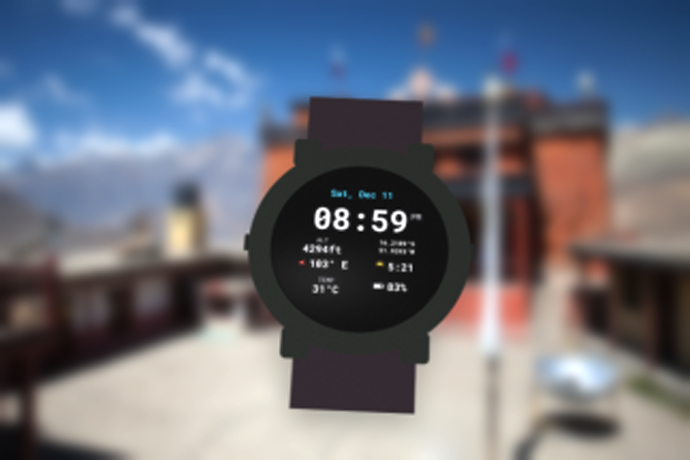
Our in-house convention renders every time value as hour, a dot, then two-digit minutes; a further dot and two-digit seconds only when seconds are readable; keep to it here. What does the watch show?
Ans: 8.59
